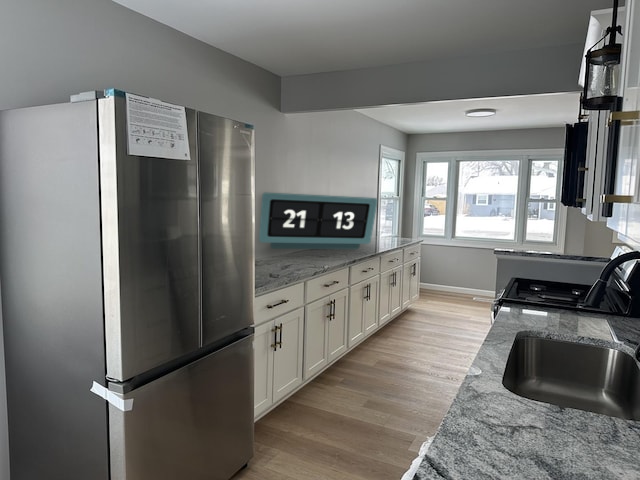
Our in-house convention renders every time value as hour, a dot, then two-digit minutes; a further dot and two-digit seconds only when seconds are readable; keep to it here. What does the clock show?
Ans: 21.13
